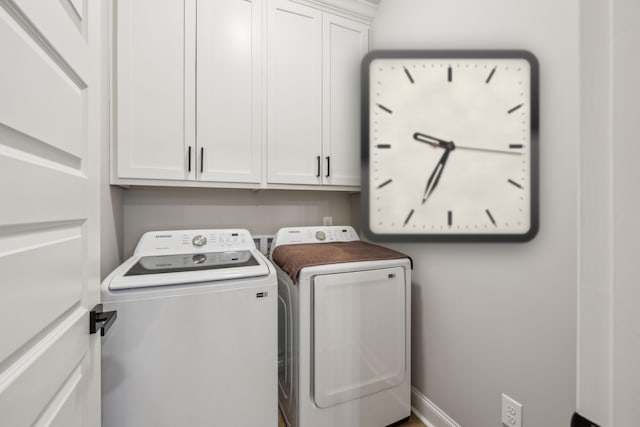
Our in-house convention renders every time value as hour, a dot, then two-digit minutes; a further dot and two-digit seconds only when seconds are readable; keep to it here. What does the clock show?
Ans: 9.34.16
